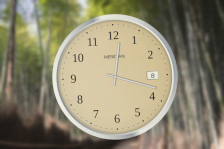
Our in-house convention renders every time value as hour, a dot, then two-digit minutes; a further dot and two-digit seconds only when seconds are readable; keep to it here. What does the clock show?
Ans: 12.18
